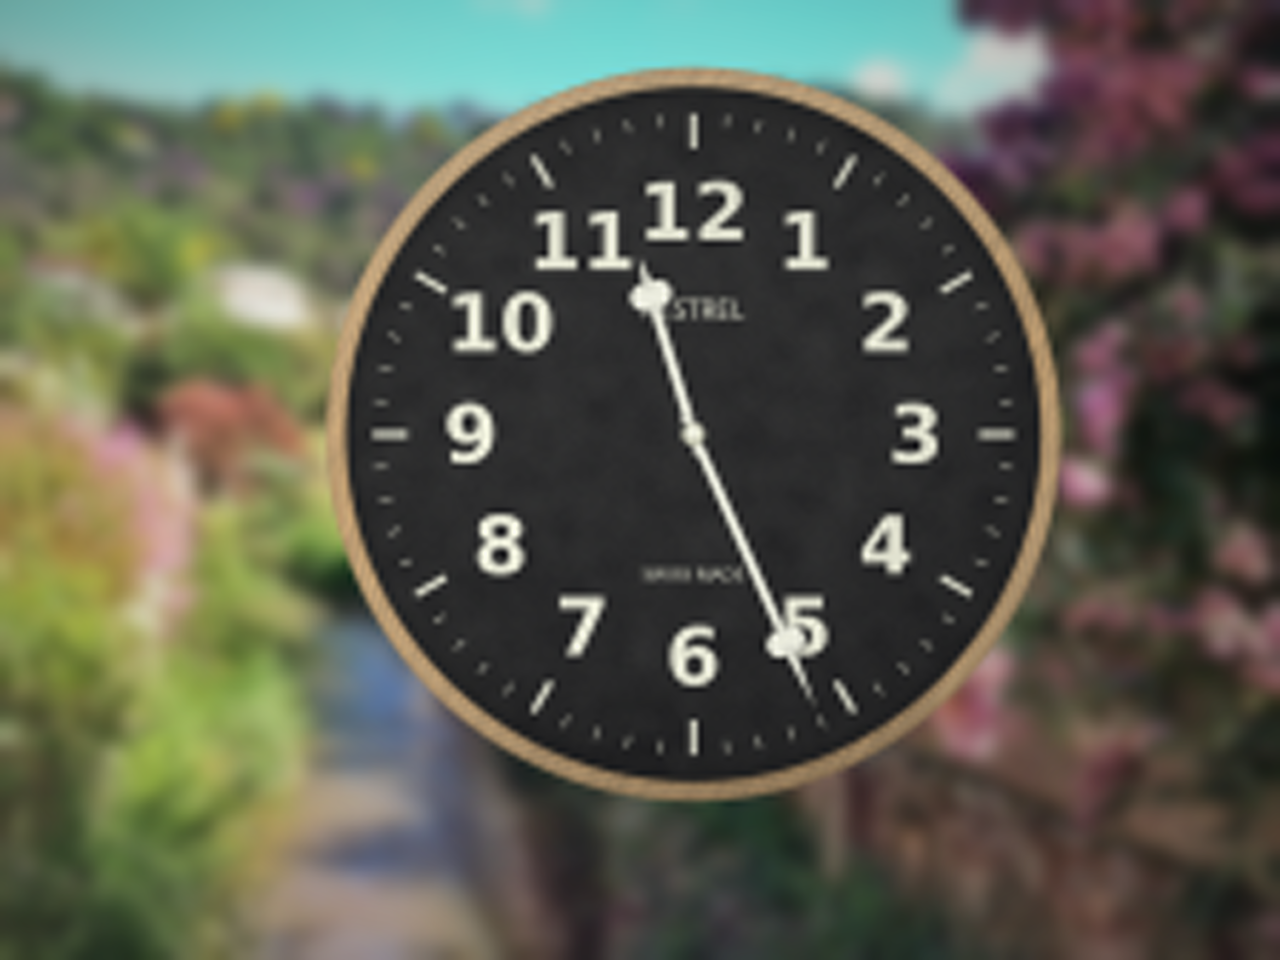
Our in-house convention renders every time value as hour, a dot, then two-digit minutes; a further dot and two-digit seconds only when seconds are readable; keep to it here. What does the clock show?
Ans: 11.26
